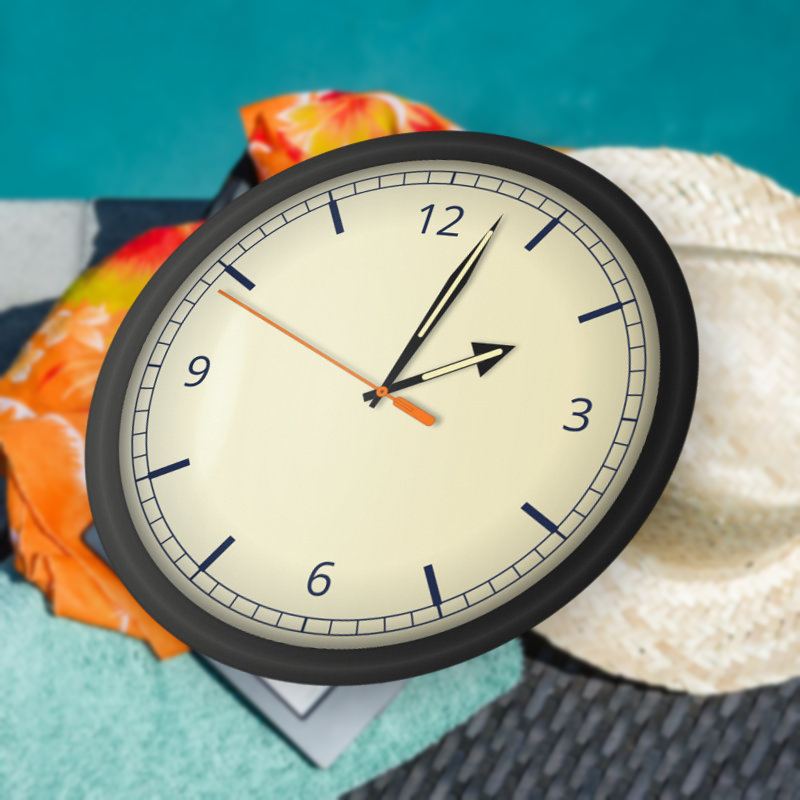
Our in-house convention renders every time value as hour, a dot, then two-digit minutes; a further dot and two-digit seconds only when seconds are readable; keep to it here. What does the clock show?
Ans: 2.02.49
